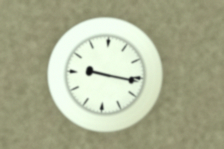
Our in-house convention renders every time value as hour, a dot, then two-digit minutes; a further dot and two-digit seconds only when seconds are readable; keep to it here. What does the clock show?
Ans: 9.16
